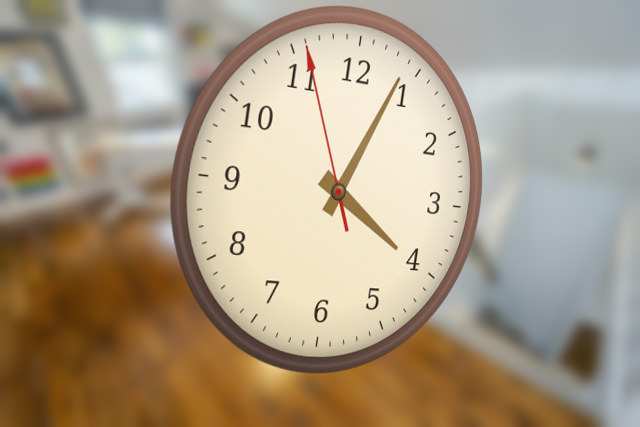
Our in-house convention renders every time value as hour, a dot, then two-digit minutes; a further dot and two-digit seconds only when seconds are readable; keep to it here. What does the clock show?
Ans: 4.03.56
